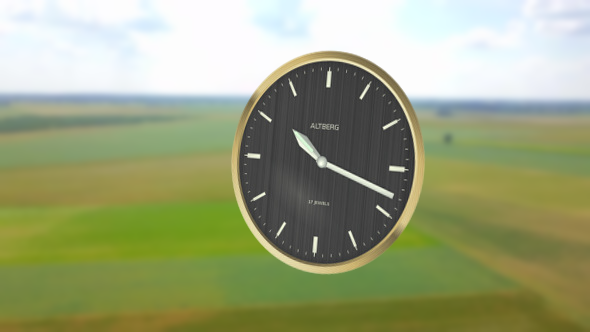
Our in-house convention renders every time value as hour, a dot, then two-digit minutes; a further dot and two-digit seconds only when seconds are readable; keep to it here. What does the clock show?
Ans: 10.18
